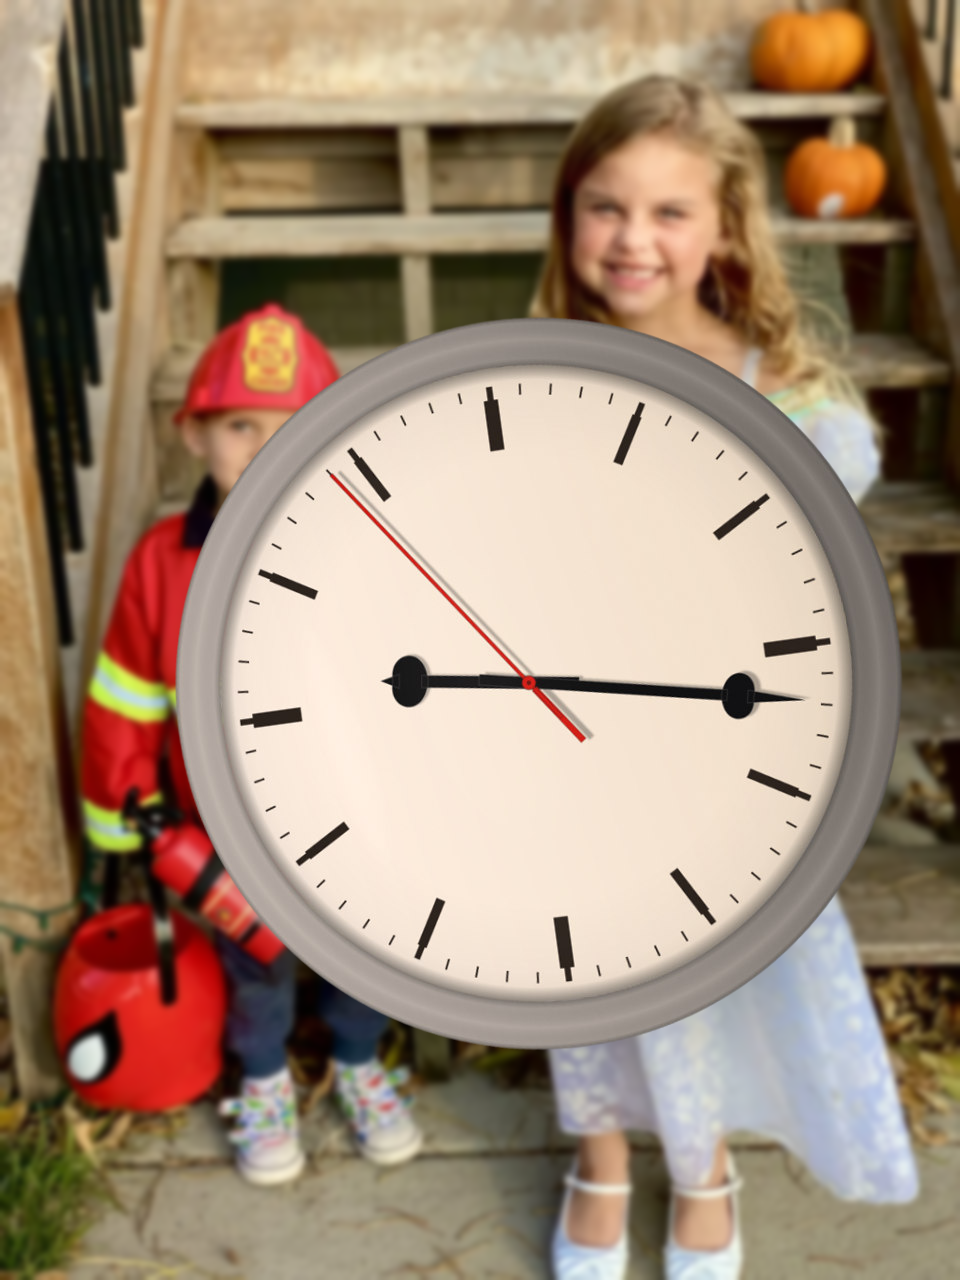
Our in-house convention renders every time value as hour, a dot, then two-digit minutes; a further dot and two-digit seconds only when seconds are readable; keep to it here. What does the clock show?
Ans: 9.16.54
